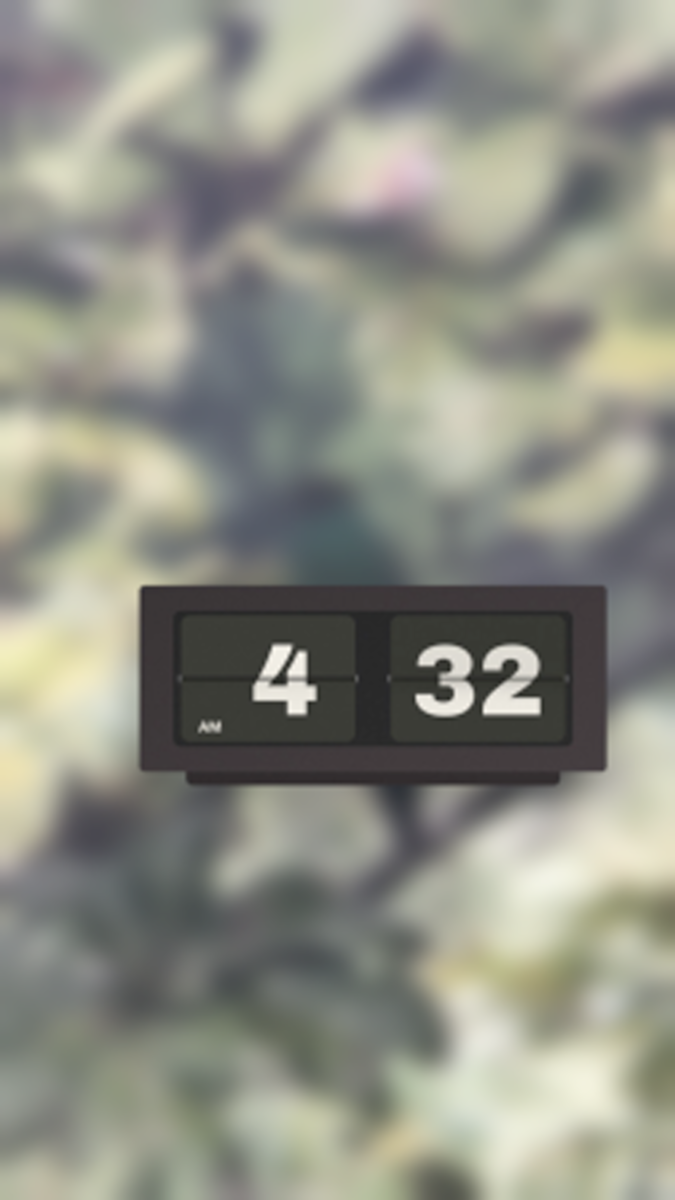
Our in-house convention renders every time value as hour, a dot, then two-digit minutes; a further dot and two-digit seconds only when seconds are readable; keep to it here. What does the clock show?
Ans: 4.32
